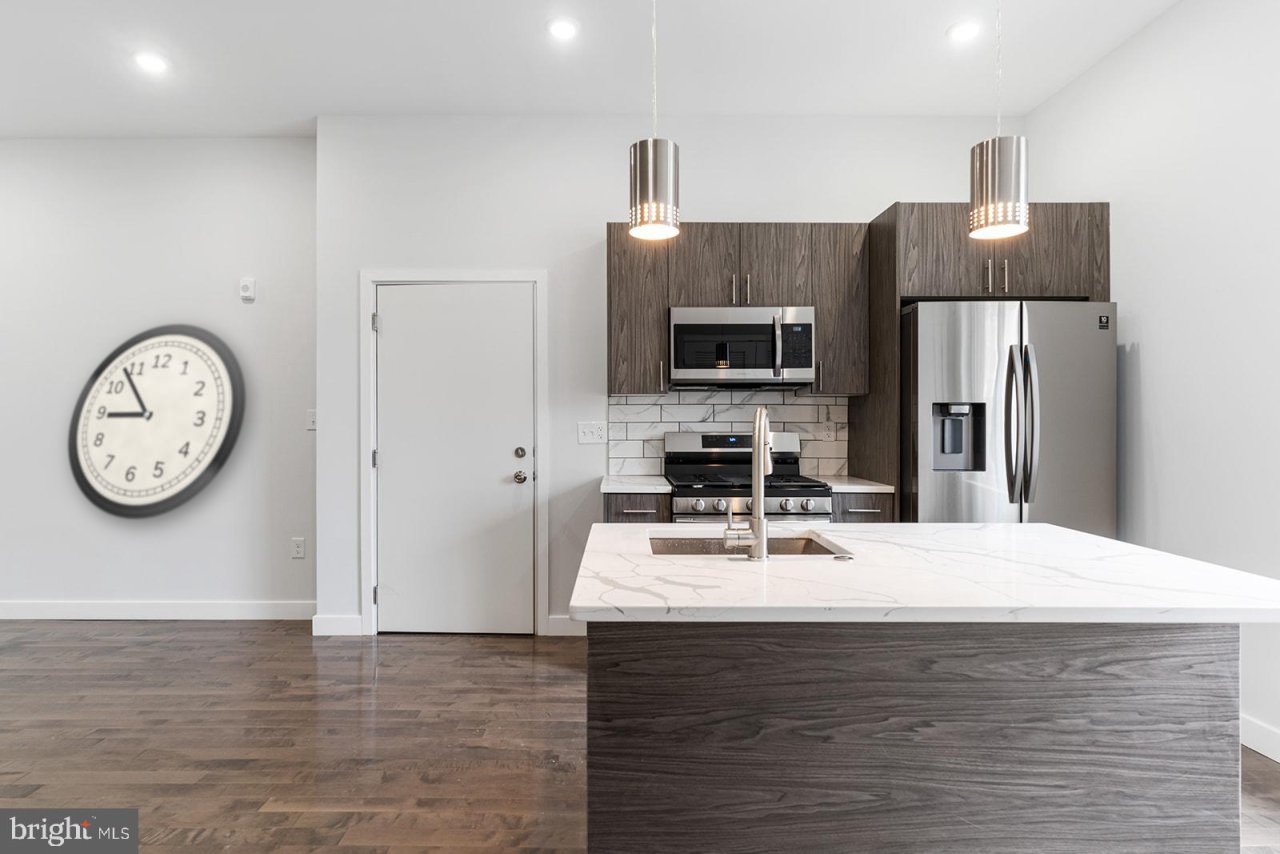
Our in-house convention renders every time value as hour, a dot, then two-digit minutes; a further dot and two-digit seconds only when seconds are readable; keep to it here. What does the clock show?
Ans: 8.53
